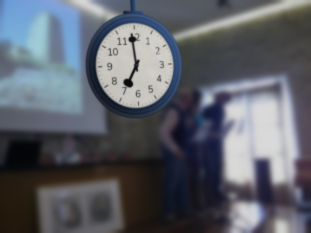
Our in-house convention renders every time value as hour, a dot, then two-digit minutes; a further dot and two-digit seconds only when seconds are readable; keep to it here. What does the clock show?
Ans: 6.59
